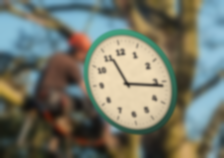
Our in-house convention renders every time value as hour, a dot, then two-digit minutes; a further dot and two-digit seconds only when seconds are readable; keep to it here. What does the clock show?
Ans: 11.16
